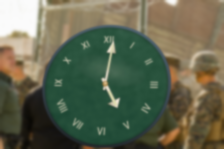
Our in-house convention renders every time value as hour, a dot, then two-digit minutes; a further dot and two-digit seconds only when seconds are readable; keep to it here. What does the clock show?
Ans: 5.01
